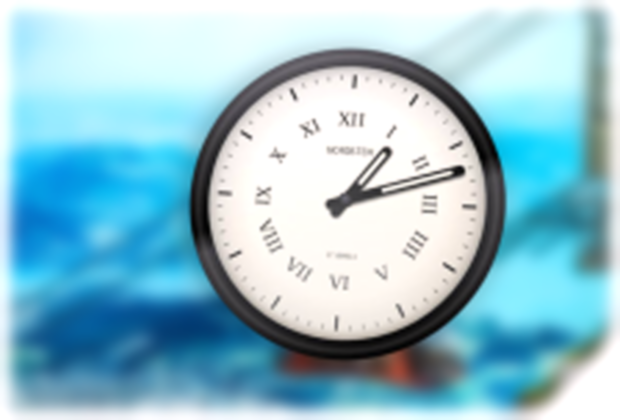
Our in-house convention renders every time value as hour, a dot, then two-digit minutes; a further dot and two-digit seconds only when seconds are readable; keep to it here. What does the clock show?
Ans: 1.12
